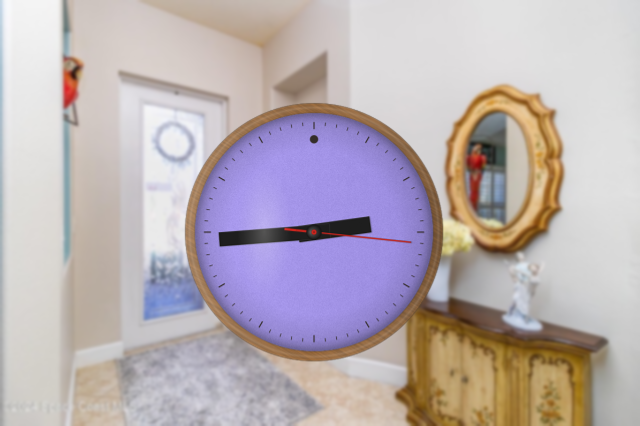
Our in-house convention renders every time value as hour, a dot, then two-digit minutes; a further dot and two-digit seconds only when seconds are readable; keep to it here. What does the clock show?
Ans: 2.44.16
